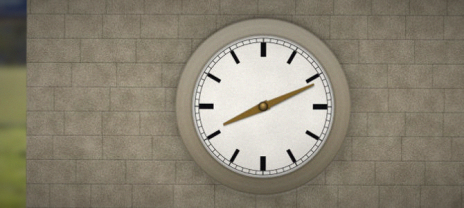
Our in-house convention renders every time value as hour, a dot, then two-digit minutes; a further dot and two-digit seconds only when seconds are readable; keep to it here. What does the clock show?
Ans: 8.11
